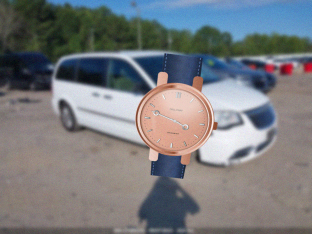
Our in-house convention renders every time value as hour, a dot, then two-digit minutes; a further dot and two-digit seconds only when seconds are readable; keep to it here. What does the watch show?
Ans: 3.48
